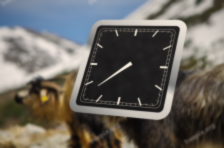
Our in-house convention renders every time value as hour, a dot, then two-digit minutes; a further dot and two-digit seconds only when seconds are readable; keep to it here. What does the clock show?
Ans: 7.38
